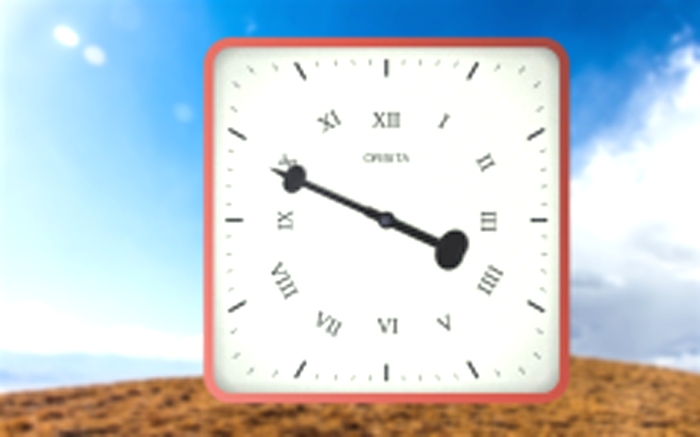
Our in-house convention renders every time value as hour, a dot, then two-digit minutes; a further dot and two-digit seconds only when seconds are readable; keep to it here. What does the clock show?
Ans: 3.49
